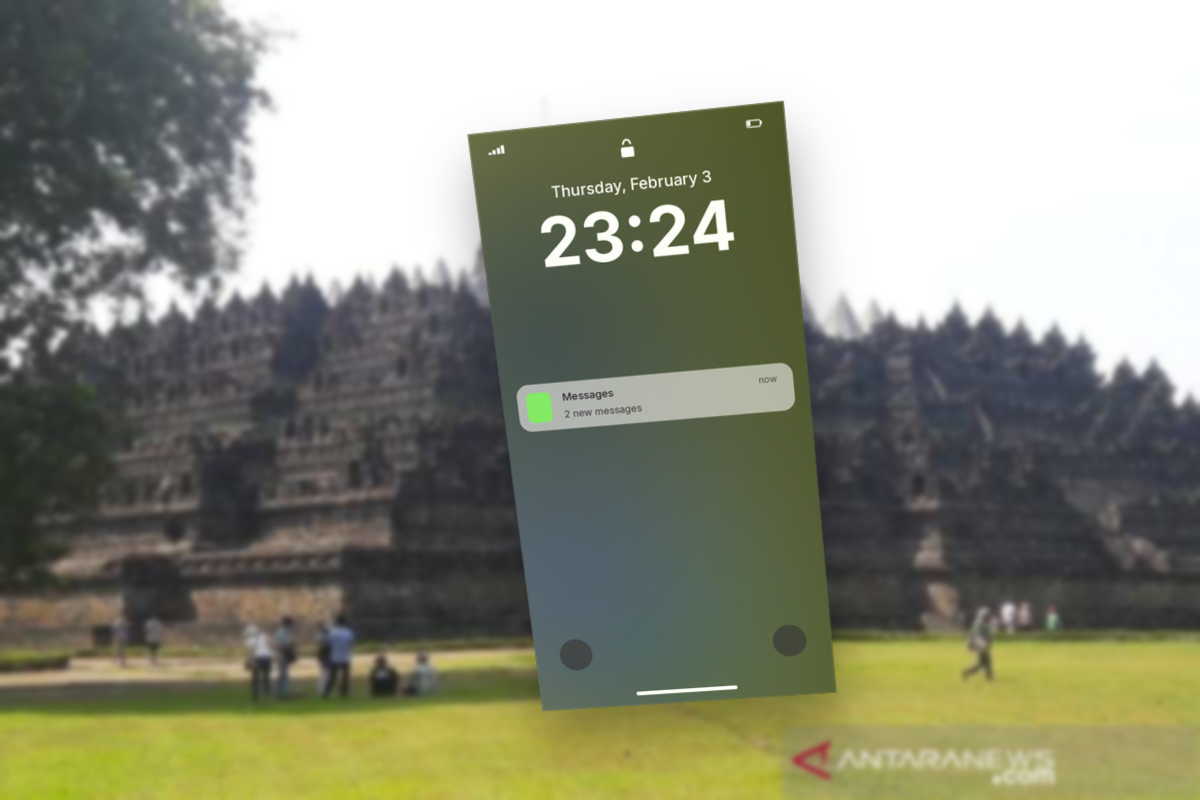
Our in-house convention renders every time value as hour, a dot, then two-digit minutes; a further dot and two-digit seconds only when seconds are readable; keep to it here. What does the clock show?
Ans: 23.24
